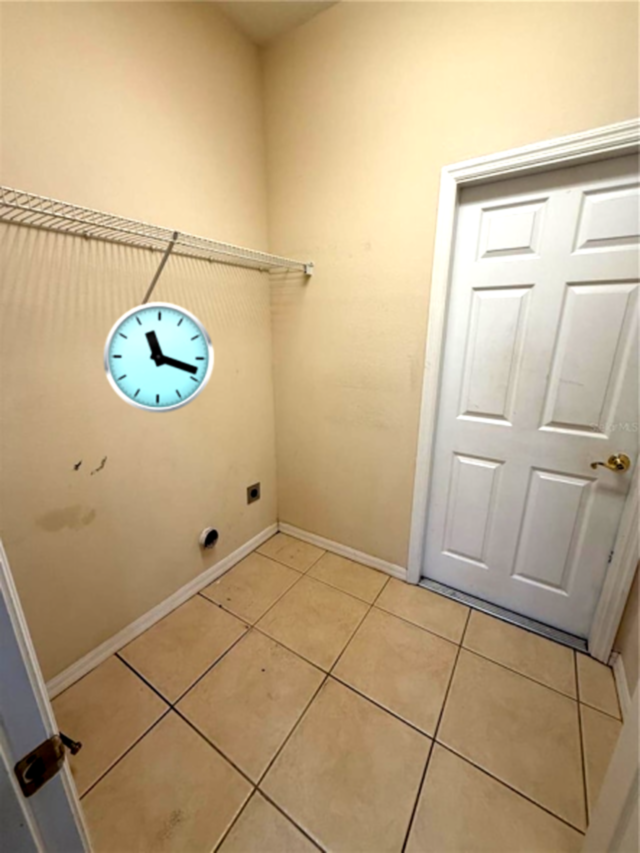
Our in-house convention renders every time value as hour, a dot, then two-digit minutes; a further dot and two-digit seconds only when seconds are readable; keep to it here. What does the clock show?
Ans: 11.18
